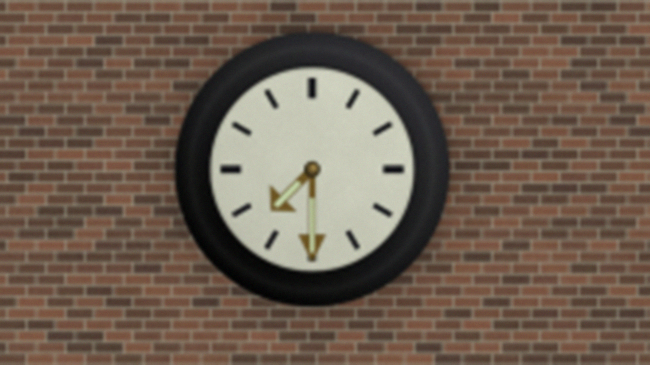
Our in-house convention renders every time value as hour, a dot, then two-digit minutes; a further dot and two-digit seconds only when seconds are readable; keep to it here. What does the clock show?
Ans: 7.30
